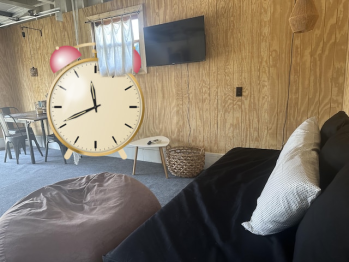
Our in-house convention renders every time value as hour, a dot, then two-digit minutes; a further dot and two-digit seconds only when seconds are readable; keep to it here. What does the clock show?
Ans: 11.41
